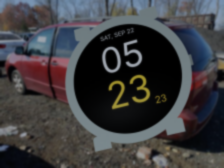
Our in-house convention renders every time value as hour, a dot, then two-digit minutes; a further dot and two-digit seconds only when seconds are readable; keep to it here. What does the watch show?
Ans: 5.23.23
